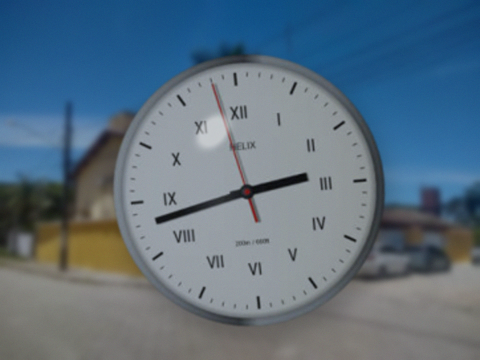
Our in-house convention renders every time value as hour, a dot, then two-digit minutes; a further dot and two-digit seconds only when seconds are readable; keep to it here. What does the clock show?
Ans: 2.42.58
